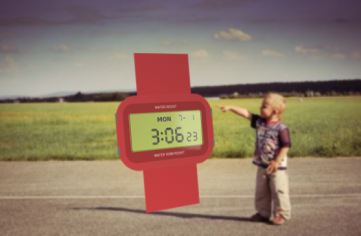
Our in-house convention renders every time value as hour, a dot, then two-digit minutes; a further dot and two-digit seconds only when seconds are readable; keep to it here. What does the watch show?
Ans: 3.06.23
